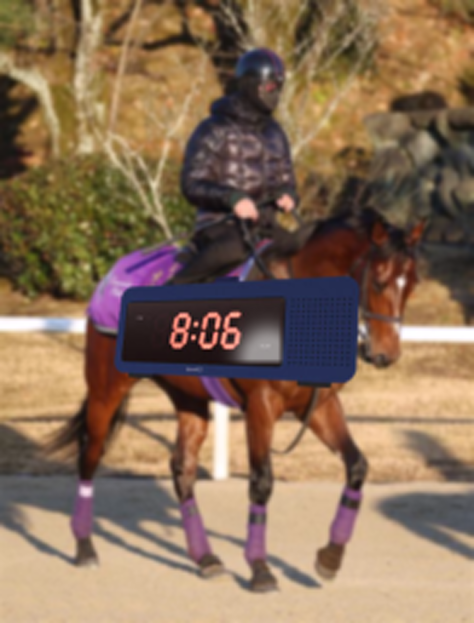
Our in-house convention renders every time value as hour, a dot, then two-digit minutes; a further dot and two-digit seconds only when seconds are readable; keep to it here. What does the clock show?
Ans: 8.06
